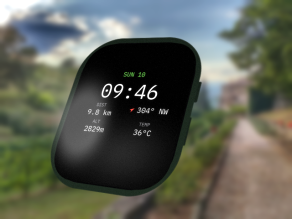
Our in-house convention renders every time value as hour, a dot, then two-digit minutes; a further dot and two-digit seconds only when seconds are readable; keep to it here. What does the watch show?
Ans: 9.46
